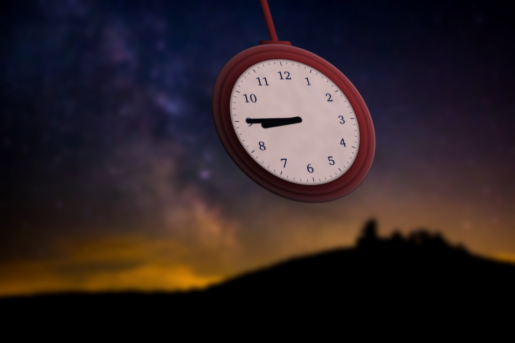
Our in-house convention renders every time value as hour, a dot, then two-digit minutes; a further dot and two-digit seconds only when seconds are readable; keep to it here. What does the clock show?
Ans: 8.45
